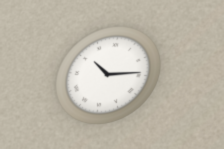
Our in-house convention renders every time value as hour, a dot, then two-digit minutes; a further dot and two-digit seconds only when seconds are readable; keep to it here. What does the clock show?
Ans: 10.14
